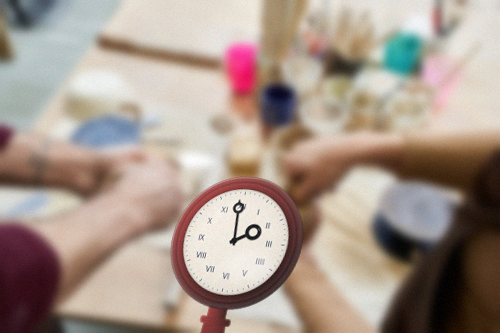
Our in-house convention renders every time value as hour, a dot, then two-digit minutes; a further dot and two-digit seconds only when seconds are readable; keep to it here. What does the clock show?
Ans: 1.59
